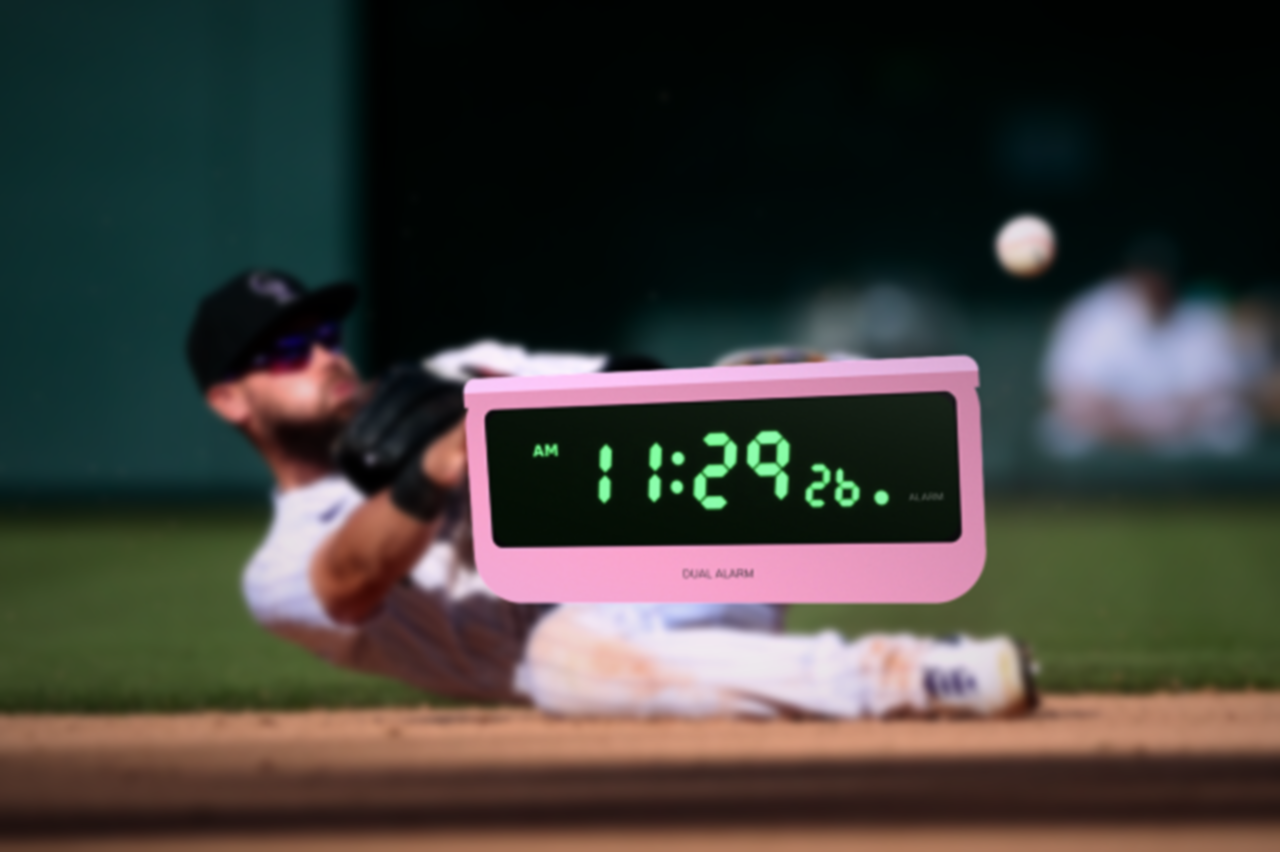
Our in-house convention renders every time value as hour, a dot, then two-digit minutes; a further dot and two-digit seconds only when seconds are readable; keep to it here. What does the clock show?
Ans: 11.29.26
